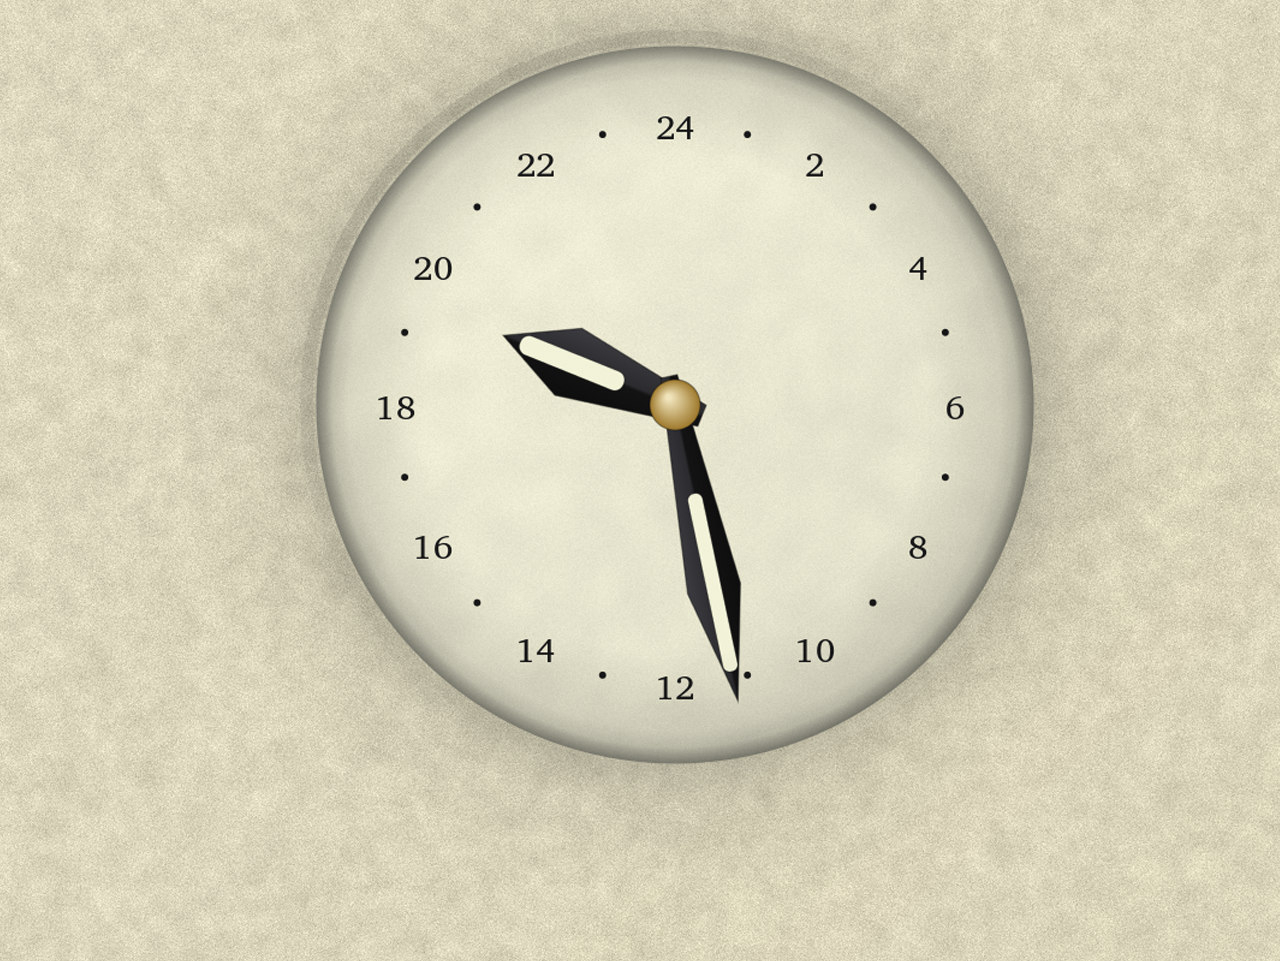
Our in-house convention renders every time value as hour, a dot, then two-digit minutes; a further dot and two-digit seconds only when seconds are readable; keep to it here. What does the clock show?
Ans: 19.28
